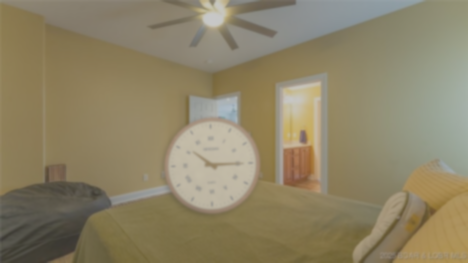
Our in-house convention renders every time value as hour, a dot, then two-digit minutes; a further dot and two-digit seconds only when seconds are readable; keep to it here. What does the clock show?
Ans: 10.15
